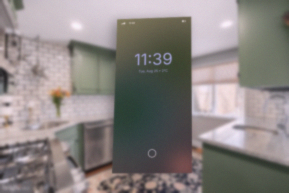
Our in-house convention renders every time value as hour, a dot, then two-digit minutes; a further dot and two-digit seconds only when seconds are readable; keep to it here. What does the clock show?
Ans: 11.39
